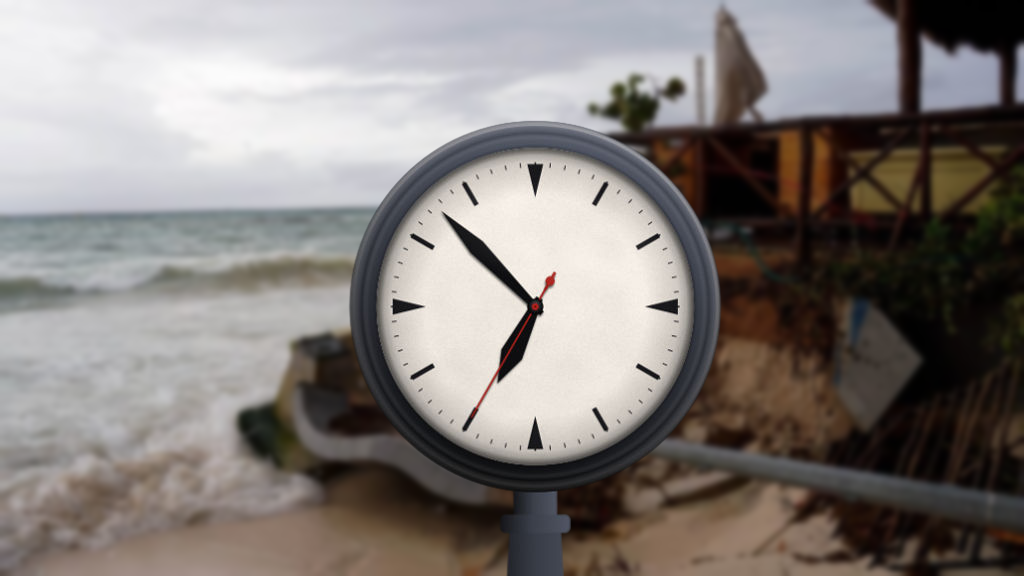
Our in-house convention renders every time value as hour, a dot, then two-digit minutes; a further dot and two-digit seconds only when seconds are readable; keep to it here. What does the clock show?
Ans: 6.52.35
